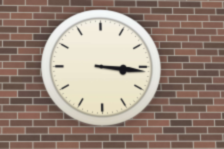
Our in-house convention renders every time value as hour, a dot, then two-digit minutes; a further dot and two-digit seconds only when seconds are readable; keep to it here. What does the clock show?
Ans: 3.16
